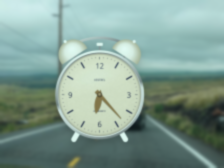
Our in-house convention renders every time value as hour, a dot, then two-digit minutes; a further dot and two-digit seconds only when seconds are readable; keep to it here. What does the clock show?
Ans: 6.23
